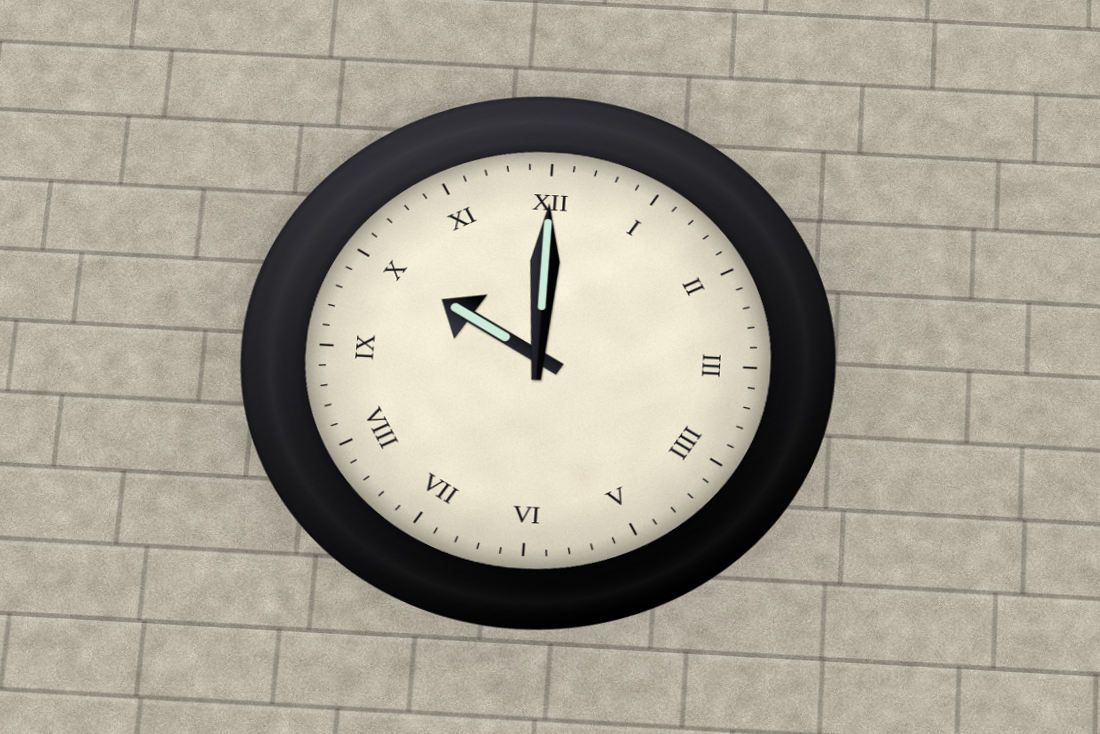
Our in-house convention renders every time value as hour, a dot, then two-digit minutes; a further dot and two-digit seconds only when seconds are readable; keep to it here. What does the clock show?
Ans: 10.00
